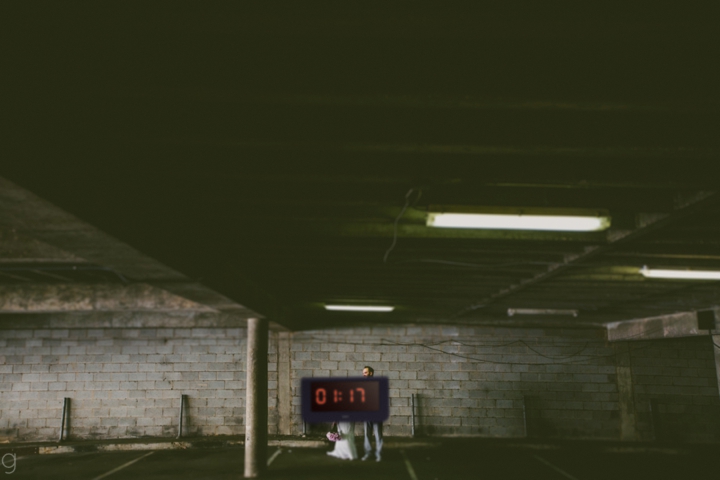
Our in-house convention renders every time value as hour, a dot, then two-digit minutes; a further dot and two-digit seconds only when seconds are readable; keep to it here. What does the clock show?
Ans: 1.17
